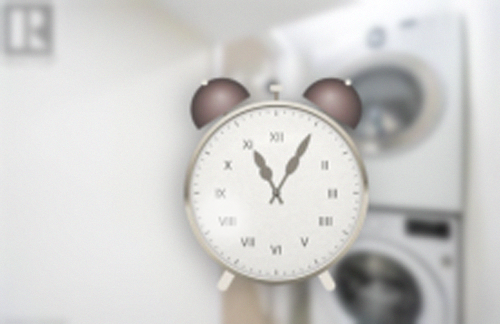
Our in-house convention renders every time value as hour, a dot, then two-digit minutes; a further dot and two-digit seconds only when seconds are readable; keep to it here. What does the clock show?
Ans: 11.05
